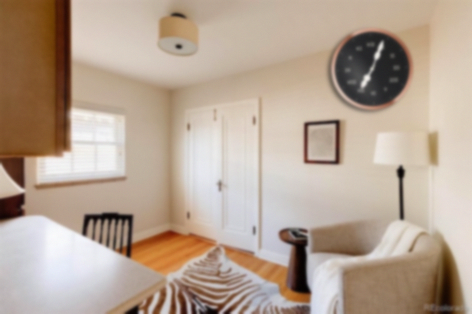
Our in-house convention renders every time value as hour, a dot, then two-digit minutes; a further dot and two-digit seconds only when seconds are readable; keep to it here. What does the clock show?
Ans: 7.04
